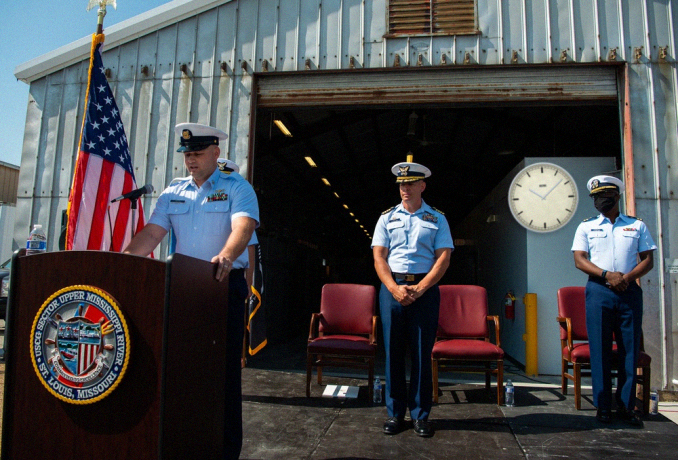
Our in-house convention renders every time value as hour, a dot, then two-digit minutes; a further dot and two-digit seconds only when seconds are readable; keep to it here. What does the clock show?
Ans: 10.08
